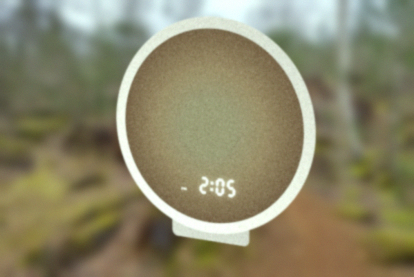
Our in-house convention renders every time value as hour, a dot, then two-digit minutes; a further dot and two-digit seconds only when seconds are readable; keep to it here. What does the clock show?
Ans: 2.05
